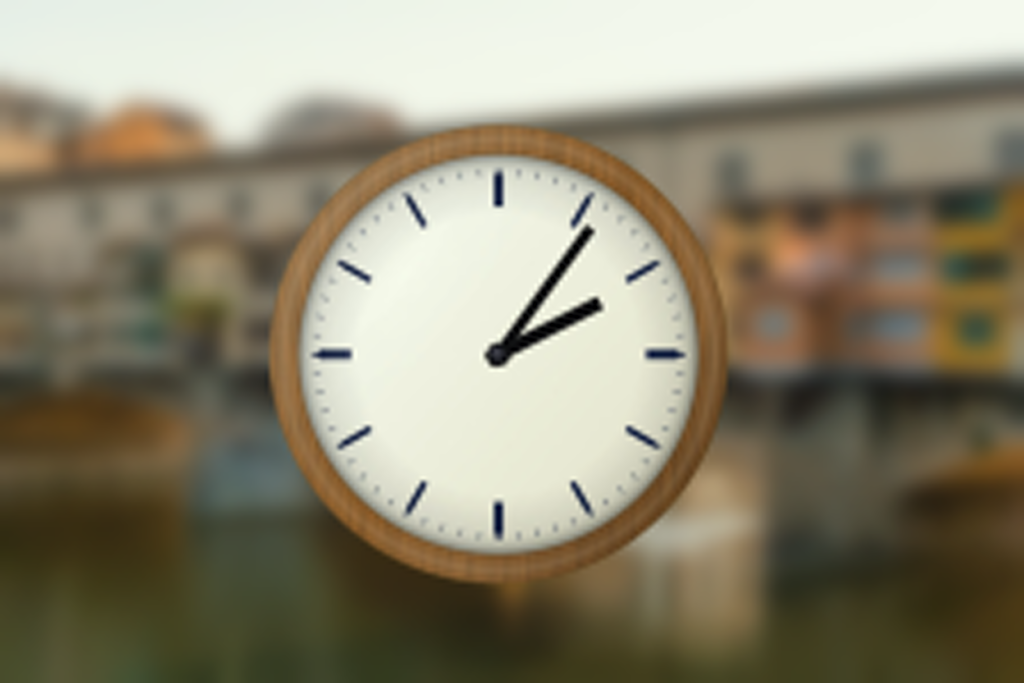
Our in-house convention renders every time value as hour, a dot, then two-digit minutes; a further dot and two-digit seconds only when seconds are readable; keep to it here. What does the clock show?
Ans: 2.06
